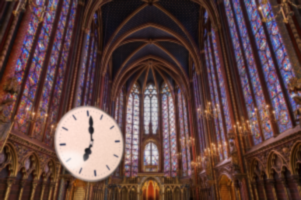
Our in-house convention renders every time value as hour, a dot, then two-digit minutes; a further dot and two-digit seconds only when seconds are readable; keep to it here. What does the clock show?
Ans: 7.01
